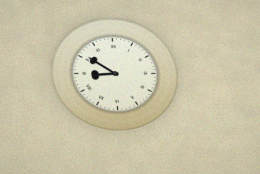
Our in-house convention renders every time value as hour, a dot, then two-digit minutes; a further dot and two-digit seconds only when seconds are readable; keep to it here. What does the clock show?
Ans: 8.51
